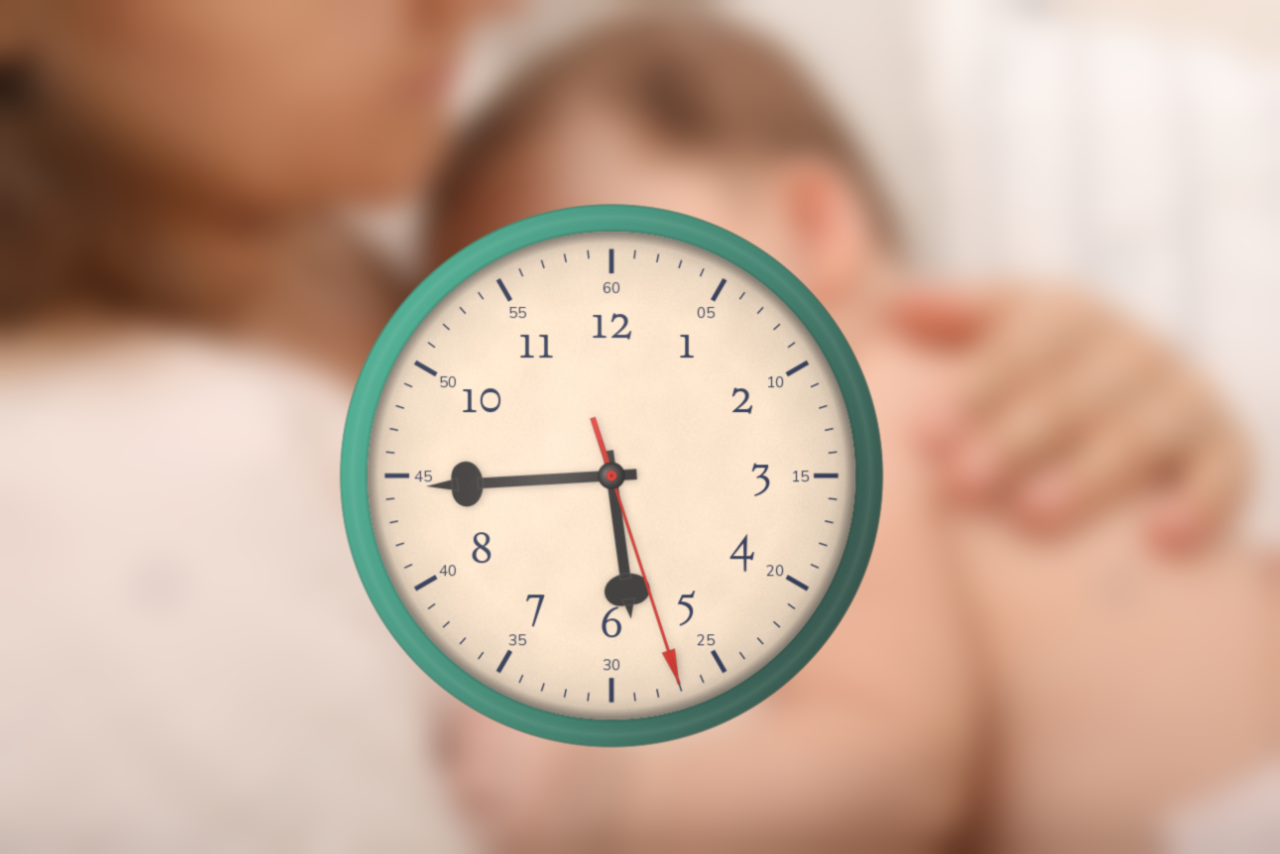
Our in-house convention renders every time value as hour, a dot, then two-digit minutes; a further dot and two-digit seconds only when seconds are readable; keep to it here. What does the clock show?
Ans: 5.44.27
